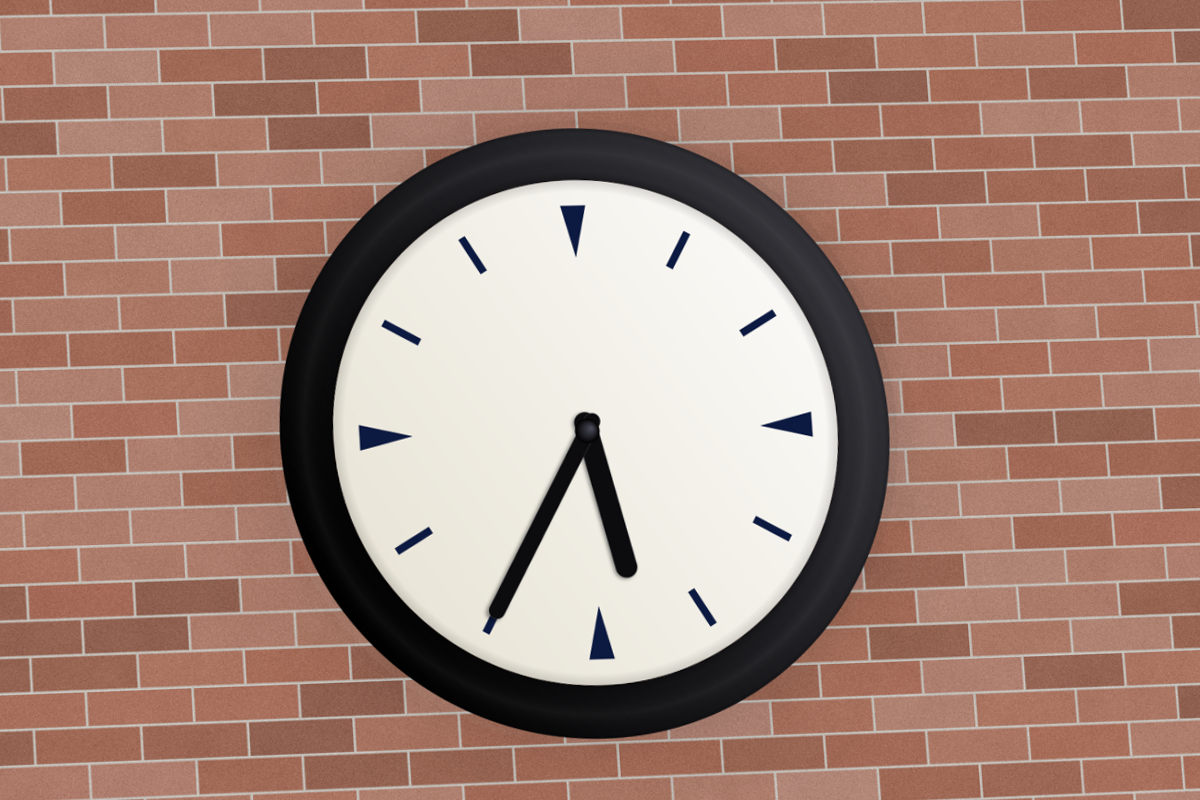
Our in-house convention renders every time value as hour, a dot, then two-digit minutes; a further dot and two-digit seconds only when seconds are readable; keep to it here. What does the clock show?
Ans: 5.35
